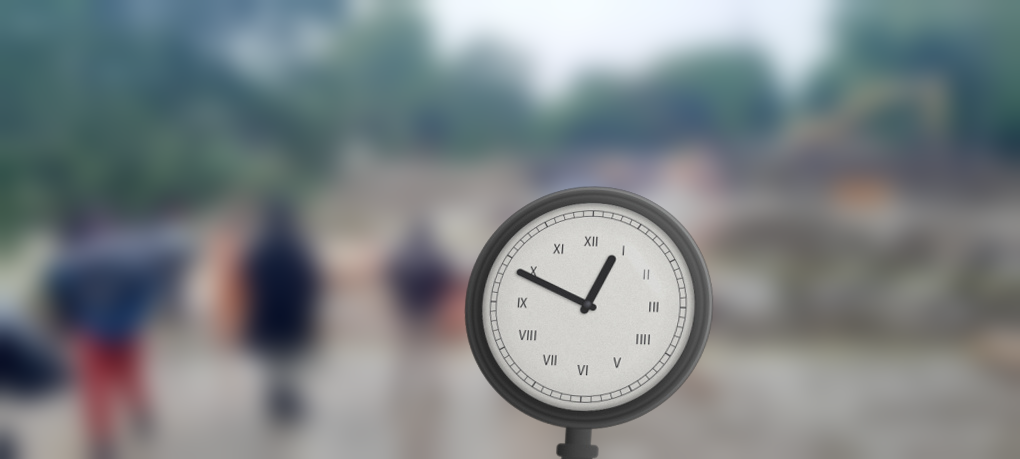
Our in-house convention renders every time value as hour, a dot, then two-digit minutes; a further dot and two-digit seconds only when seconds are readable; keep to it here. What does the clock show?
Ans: 12.49
